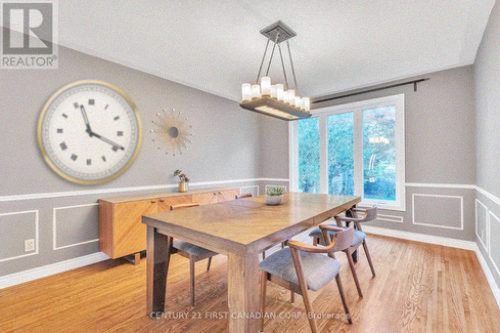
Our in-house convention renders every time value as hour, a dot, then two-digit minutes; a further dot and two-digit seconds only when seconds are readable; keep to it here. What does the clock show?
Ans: 11.19
